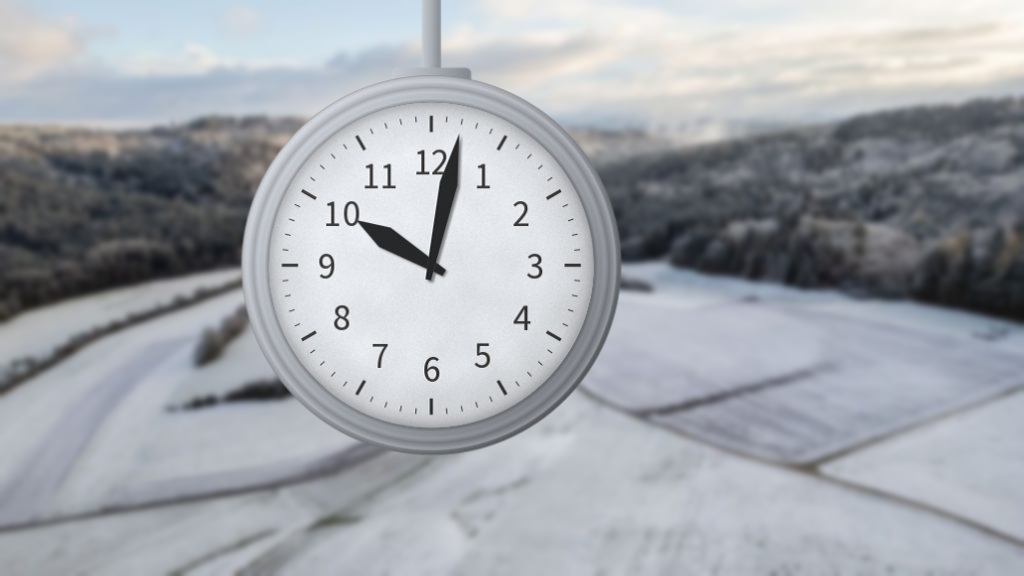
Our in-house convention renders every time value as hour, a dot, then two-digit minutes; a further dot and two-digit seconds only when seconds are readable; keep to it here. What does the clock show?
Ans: 10.02
